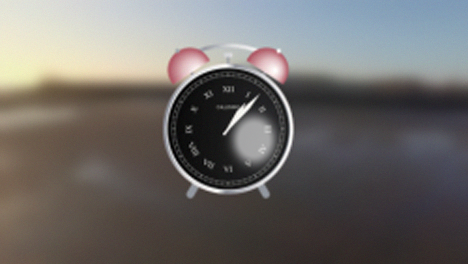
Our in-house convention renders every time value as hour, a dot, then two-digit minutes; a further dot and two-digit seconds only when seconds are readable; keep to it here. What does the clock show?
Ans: 1.07
